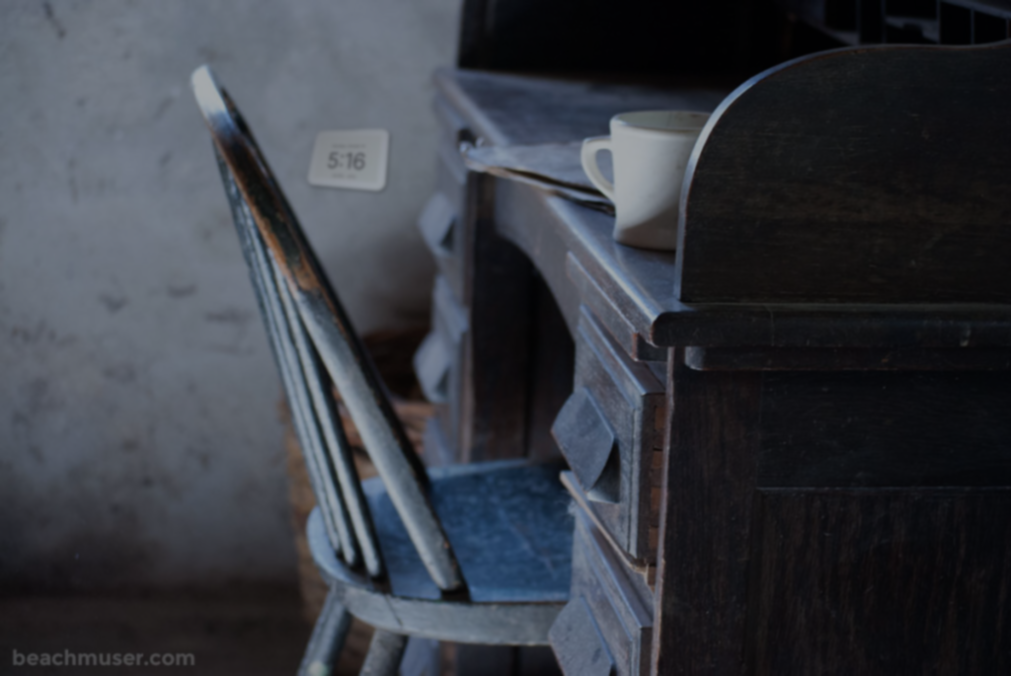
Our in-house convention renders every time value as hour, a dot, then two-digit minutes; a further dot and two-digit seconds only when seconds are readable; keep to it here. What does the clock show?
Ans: 5.16
